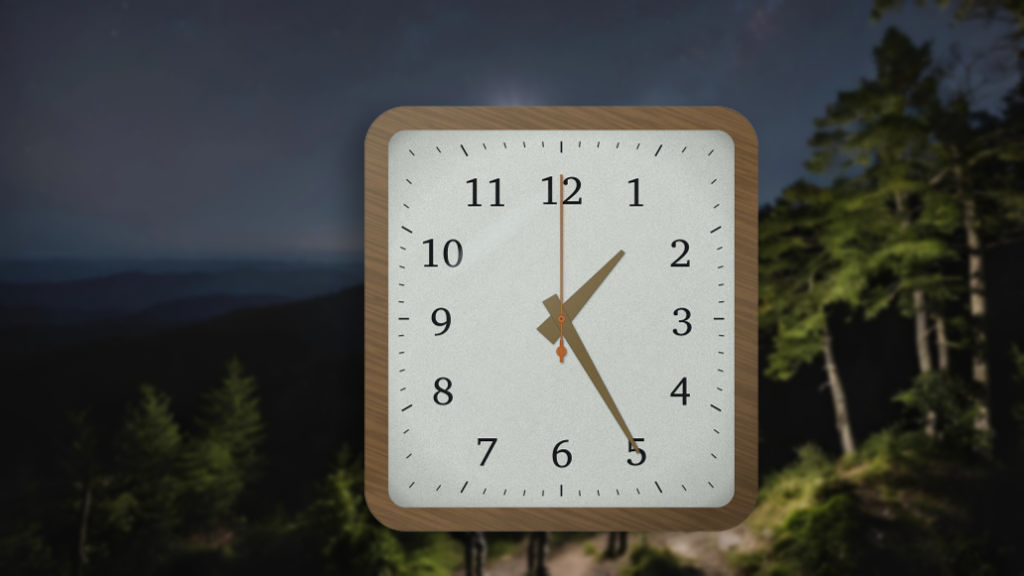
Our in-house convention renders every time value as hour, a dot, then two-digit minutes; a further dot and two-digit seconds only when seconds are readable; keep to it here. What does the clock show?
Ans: 1.25.00
